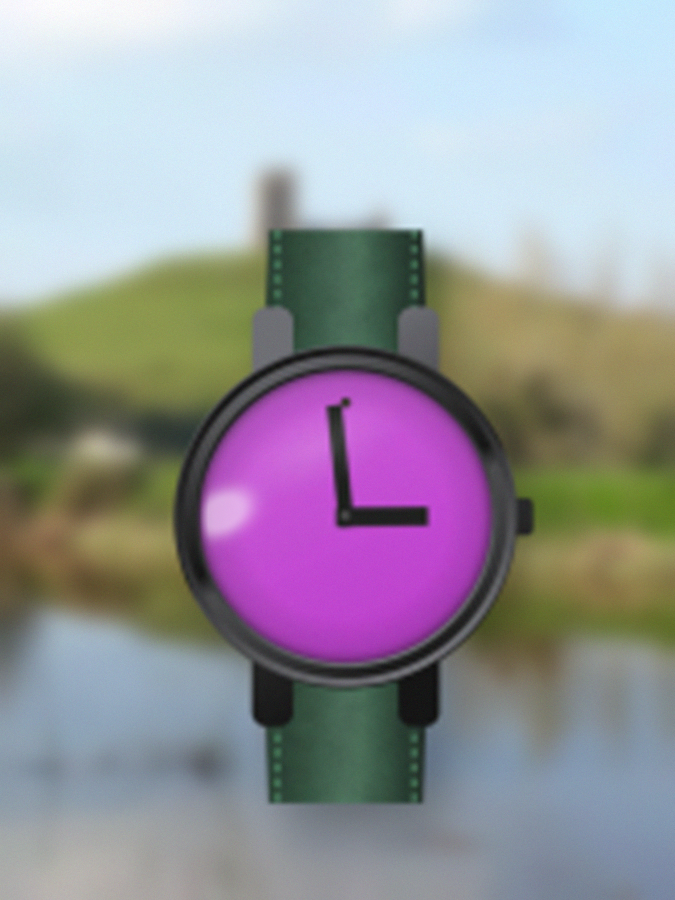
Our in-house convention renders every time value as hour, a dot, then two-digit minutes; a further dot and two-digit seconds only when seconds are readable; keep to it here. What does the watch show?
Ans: 2.59
